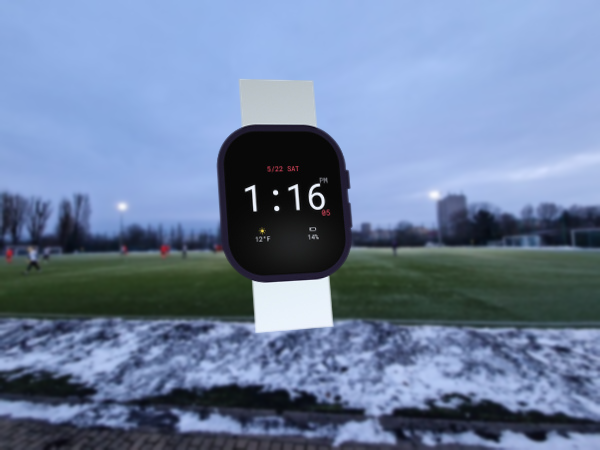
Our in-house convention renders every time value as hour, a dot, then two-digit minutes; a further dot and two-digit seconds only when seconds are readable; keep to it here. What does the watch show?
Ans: 1.16.05
